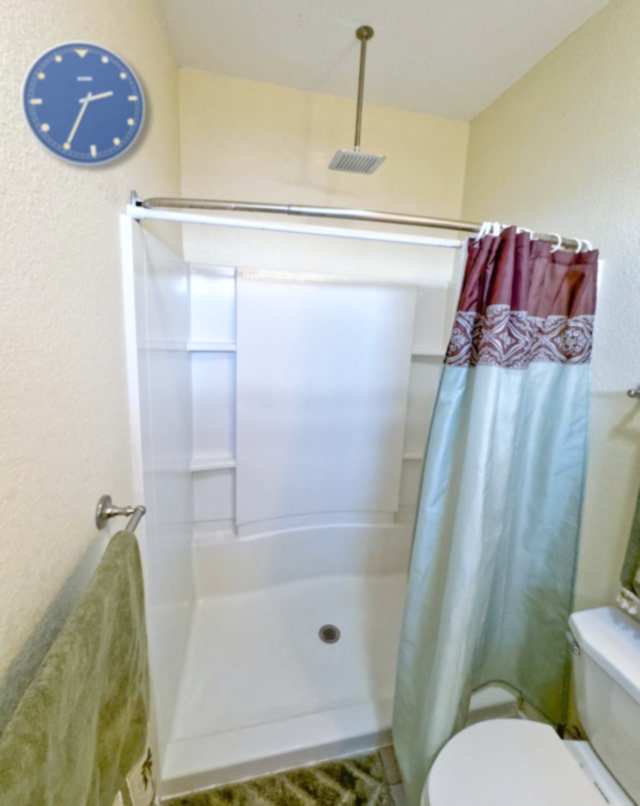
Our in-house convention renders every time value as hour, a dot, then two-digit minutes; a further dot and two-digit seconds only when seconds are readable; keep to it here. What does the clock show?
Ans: 2.35
